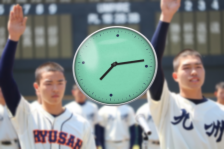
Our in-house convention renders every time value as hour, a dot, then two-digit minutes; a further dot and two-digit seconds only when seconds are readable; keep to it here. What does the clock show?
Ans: 7.13
